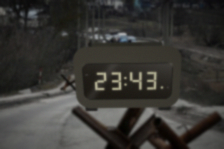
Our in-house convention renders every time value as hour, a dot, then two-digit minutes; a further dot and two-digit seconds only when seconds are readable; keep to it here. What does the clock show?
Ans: 23.43
